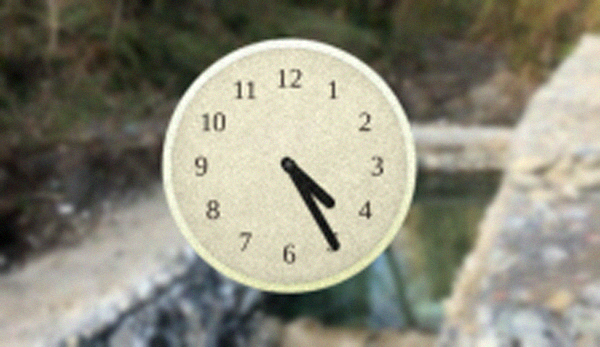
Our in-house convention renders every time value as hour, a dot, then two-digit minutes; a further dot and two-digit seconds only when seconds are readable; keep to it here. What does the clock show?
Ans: 4.25
